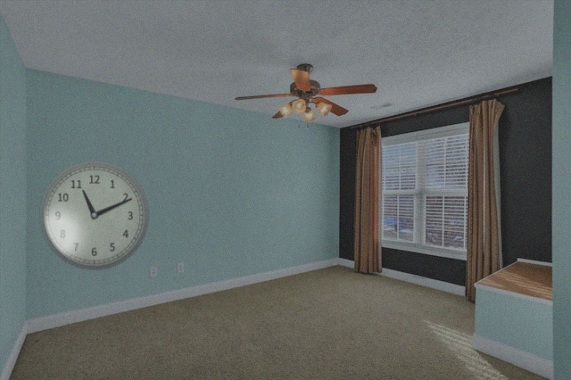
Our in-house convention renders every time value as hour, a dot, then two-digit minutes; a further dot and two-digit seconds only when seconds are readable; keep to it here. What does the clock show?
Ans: 11.11
